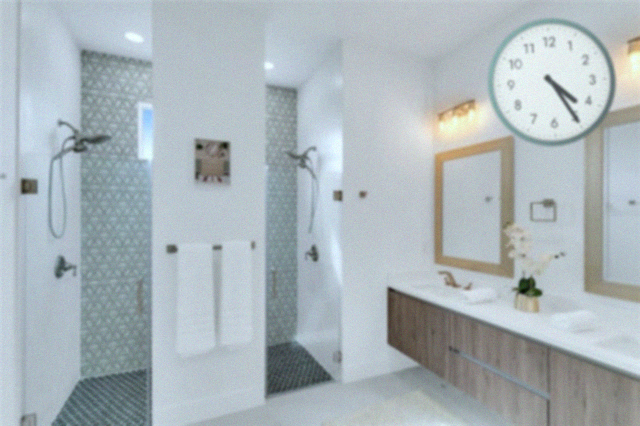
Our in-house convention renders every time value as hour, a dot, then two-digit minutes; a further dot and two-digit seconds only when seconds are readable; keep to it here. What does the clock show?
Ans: 4.25
